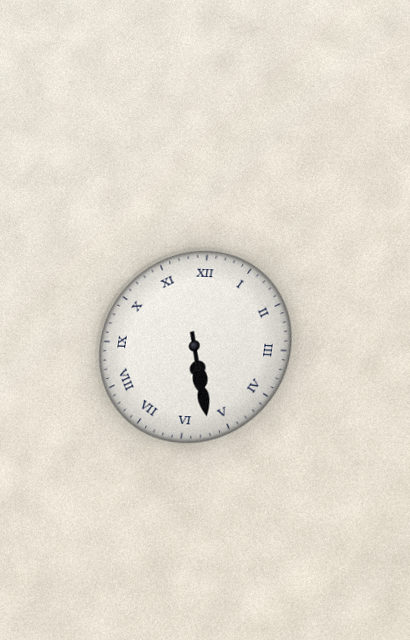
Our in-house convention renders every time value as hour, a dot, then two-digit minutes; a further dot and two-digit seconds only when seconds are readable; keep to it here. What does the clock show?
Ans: 5.27
